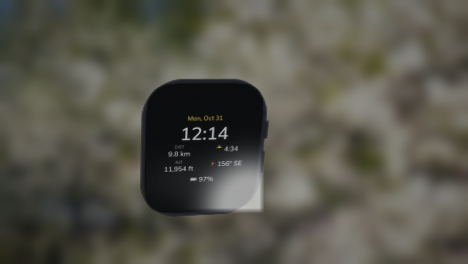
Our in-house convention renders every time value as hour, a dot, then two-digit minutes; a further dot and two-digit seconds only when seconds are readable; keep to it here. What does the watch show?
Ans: 12.14
